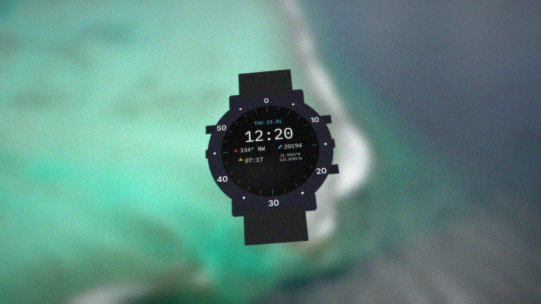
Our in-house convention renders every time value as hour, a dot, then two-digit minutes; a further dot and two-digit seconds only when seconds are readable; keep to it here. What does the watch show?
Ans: 12.20
